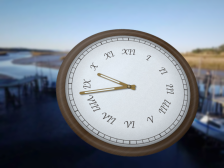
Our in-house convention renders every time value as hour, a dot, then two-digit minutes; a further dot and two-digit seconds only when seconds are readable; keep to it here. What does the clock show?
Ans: 9.43
